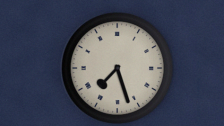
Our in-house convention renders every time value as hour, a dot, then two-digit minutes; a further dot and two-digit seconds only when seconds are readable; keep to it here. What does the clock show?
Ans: 7.27
